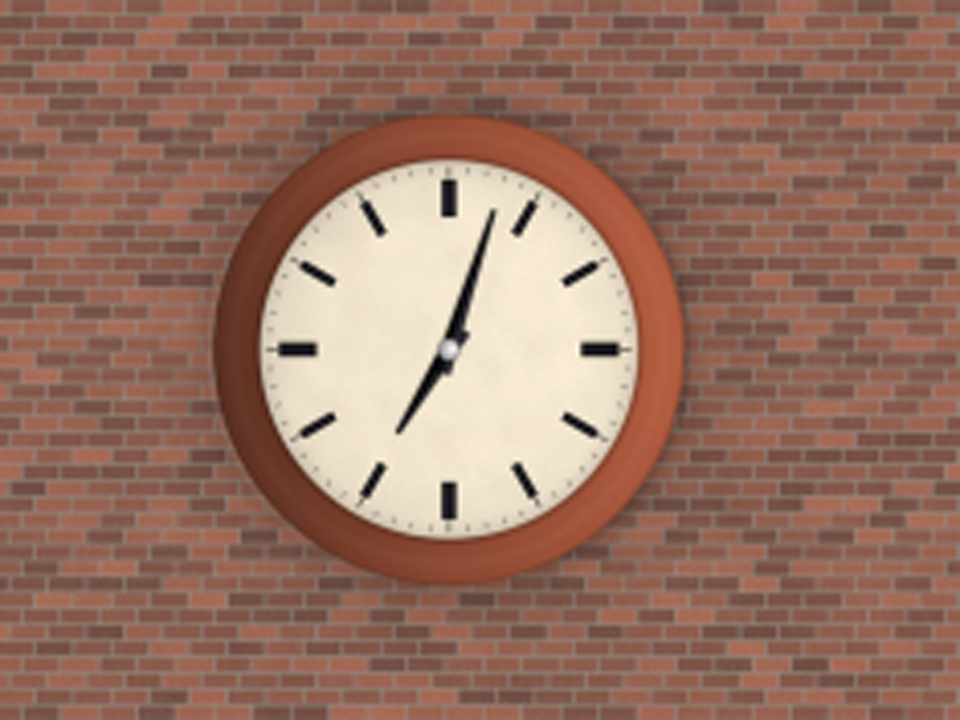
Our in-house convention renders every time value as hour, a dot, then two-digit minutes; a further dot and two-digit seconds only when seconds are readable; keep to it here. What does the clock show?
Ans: 7.03
